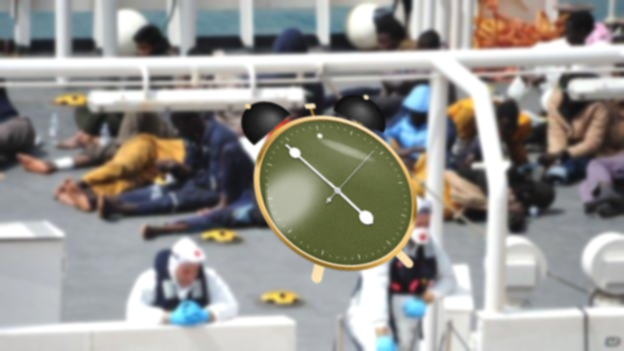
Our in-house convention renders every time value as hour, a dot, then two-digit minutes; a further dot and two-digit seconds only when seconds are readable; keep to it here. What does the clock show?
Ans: 4.54.09
